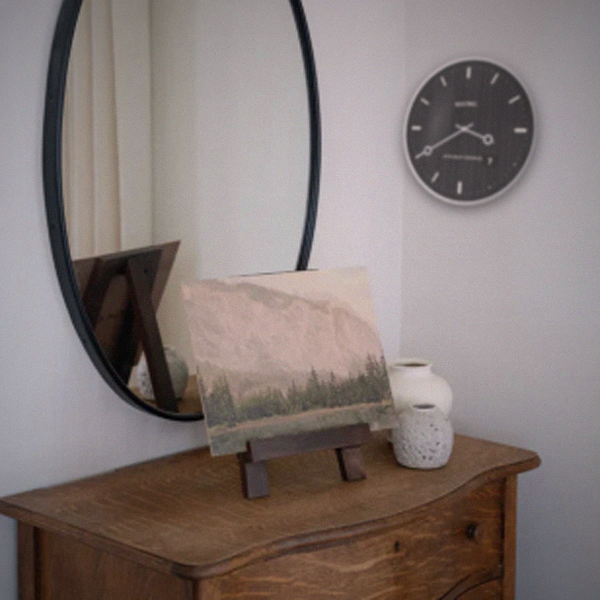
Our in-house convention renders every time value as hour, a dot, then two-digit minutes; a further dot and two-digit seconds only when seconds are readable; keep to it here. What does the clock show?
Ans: 3.40
